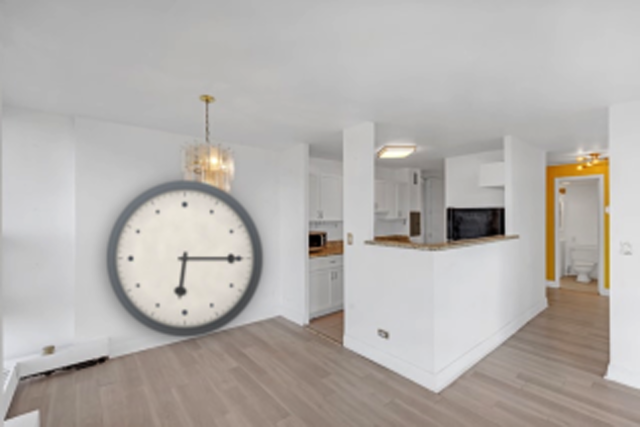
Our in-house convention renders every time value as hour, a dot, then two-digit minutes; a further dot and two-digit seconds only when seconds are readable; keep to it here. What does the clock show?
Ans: 6.15
